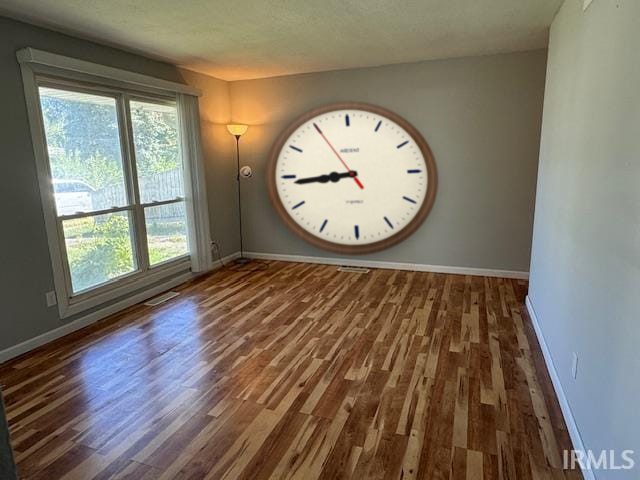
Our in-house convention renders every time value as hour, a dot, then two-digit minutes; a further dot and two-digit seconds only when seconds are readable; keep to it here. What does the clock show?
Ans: 8.43.55
